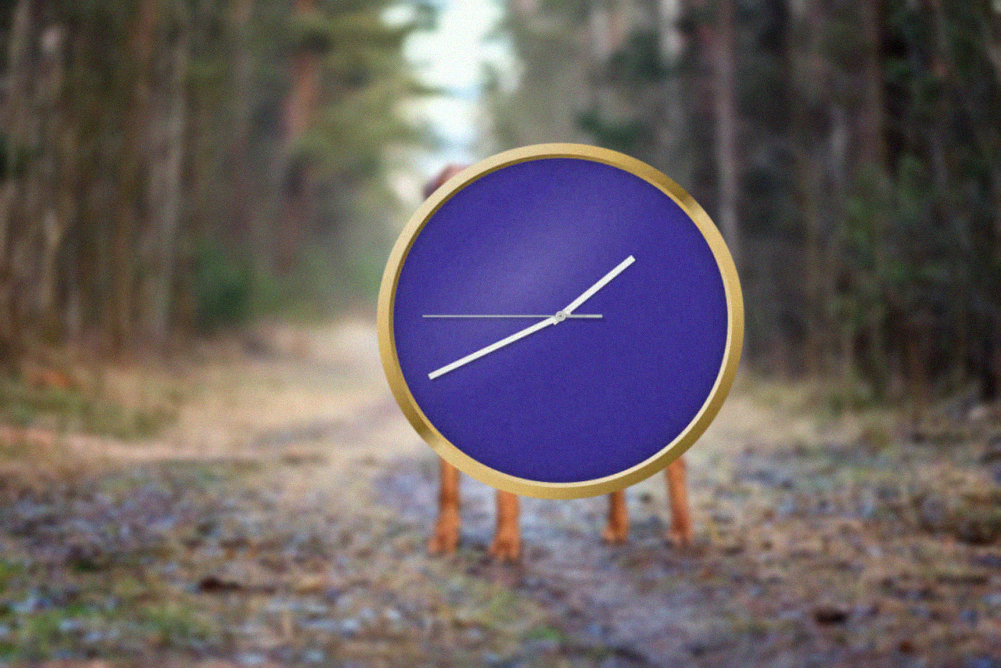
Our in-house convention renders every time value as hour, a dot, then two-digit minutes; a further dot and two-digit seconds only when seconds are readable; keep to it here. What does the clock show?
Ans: 1.40.45
